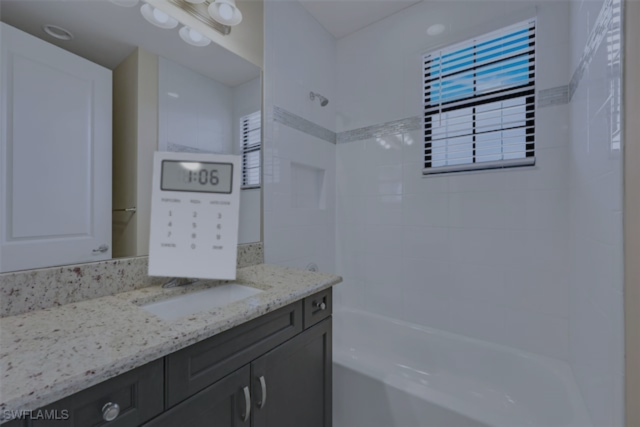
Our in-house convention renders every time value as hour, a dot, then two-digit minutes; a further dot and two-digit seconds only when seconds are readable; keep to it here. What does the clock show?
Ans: 1.06
